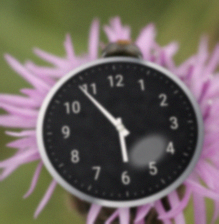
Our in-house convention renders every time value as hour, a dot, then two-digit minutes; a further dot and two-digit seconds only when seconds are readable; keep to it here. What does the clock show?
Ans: 5.54
